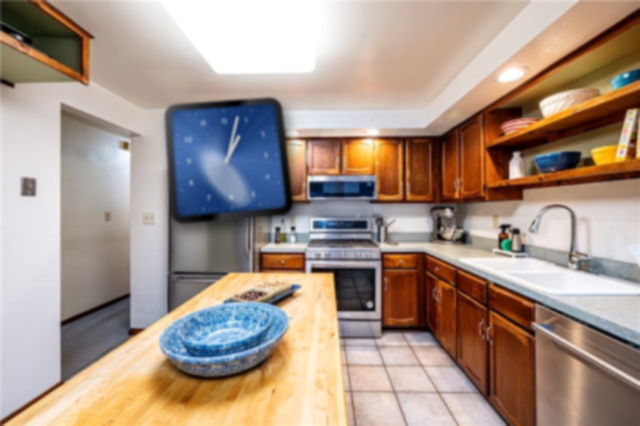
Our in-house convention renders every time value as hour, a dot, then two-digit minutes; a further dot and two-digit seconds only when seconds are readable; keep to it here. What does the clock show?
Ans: 1.03
